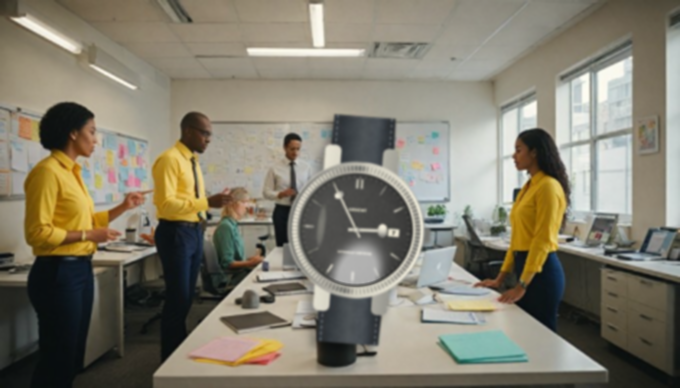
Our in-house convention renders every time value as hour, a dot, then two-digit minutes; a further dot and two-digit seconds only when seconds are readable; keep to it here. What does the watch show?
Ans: 2.55
